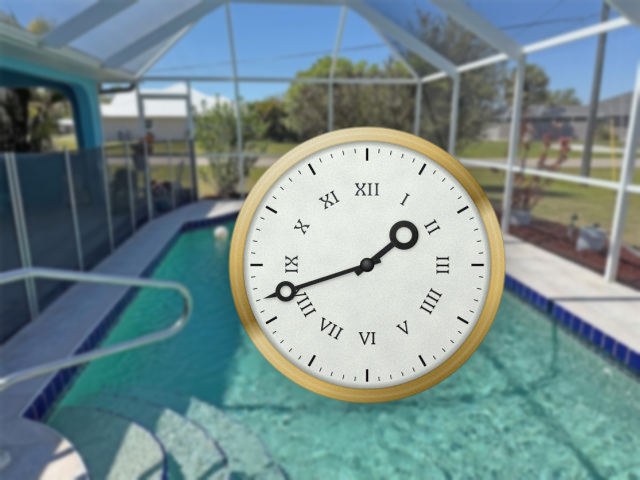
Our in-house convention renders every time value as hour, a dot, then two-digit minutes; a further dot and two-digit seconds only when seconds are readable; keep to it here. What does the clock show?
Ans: 1.42
